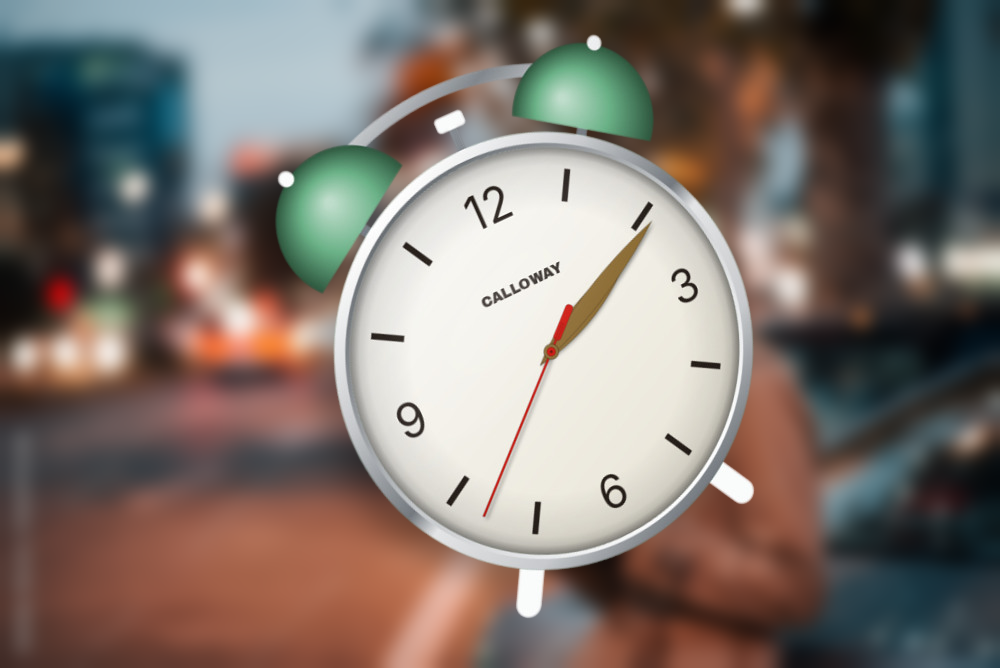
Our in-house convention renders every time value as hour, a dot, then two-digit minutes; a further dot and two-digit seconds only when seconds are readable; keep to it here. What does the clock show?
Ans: 2.10.38
